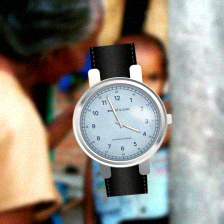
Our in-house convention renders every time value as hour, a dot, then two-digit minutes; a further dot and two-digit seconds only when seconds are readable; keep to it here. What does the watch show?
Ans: 3.57
